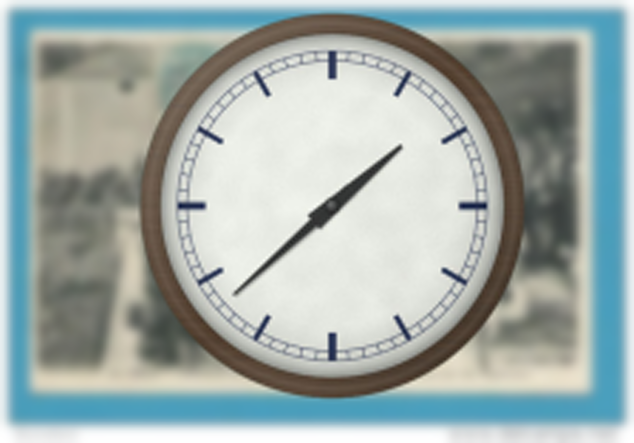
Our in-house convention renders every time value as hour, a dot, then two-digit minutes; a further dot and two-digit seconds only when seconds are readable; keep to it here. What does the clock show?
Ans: 1.38
